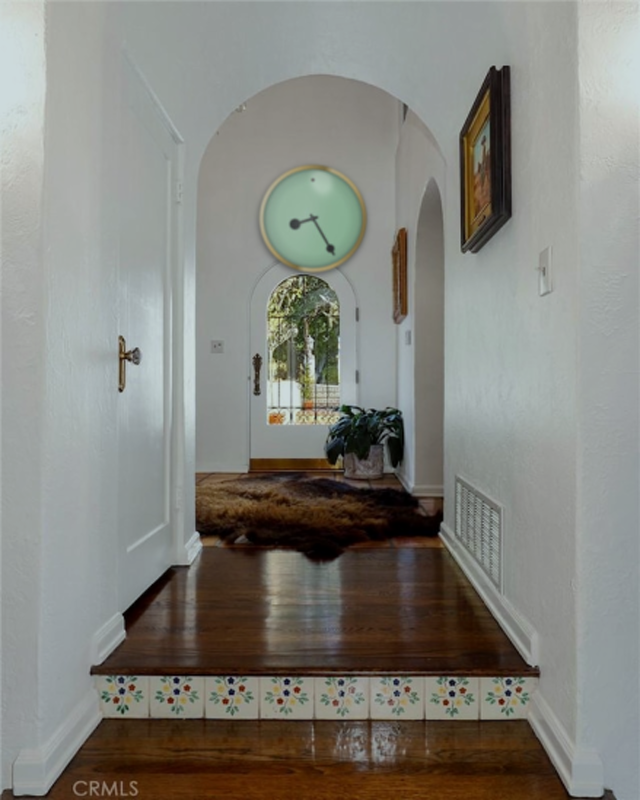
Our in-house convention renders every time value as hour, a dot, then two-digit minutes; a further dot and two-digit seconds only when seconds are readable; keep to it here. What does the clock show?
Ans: 8.25
